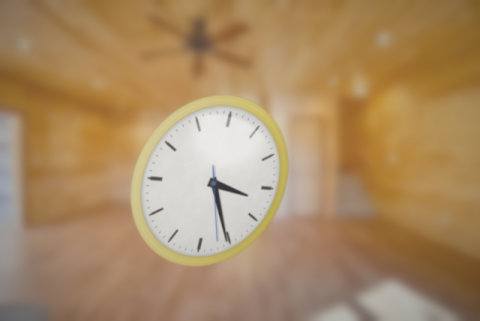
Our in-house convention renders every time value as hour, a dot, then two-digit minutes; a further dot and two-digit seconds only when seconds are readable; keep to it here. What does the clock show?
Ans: 3.25.27
